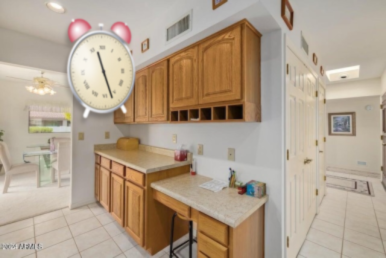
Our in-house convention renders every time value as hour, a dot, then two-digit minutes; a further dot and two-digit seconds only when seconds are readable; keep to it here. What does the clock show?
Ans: 11.27
